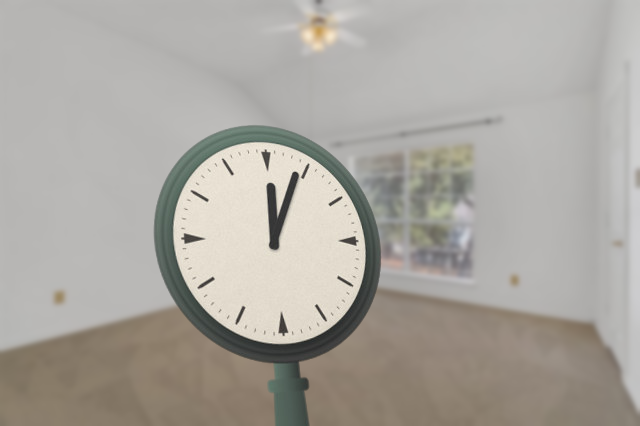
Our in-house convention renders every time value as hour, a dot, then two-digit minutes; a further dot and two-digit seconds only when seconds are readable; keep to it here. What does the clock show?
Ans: 12.04
